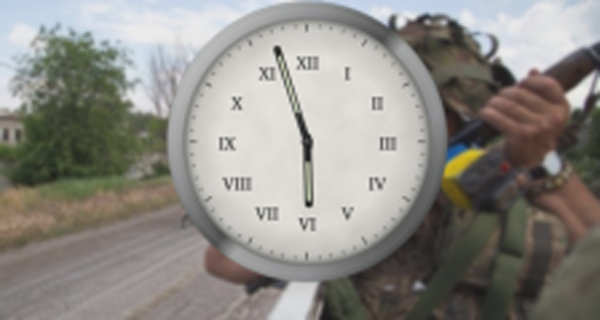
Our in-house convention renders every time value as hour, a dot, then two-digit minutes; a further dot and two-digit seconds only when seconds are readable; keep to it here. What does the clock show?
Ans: 5.57
